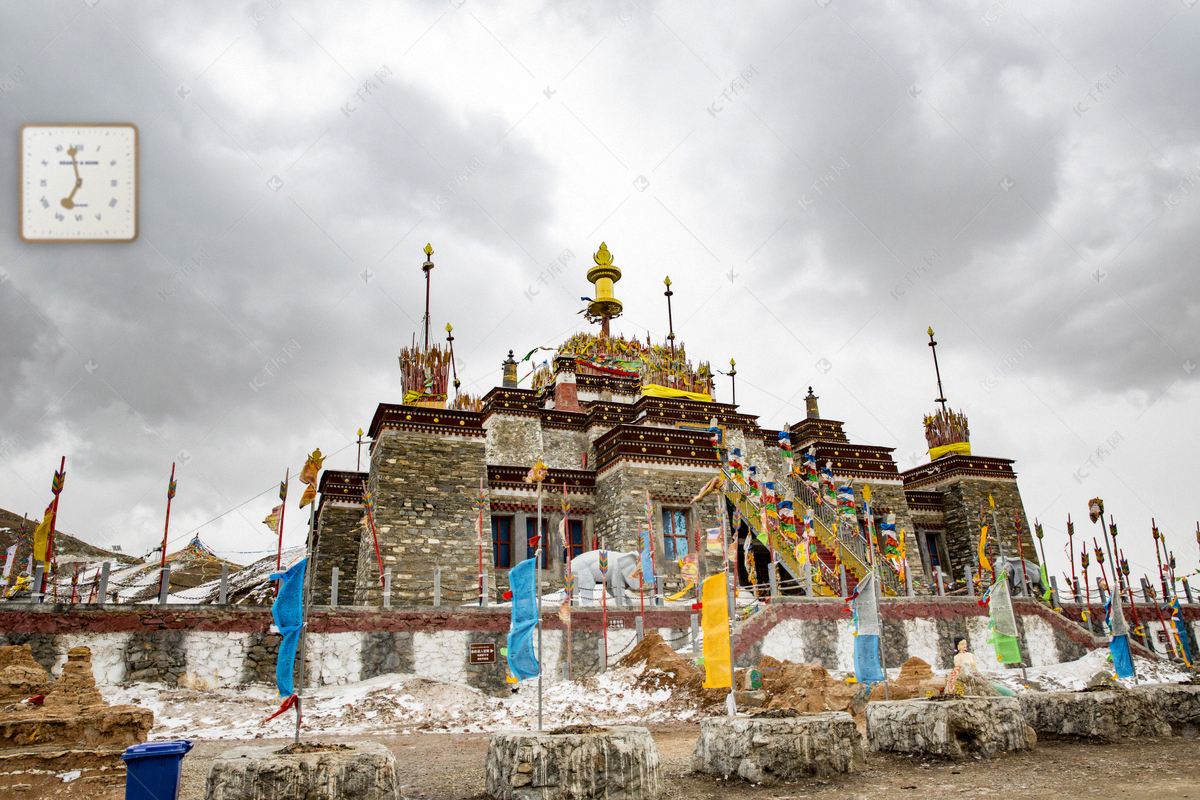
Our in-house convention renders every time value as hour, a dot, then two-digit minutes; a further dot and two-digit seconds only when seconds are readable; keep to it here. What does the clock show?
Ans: 6.58
